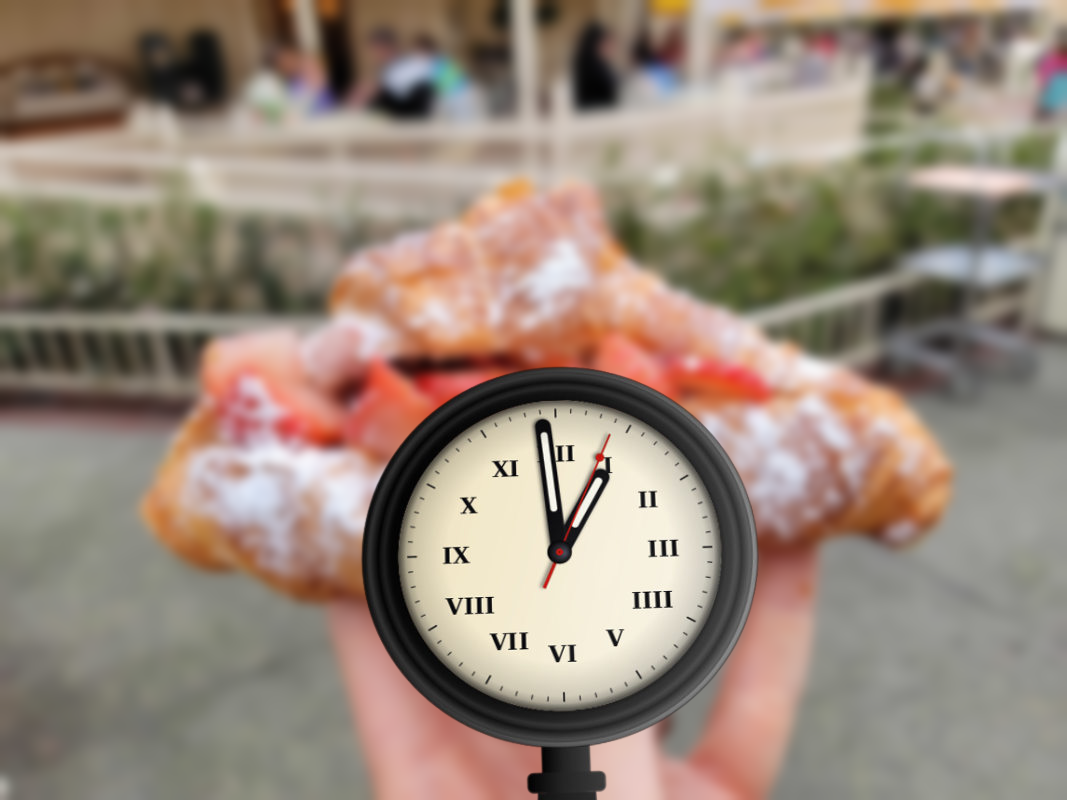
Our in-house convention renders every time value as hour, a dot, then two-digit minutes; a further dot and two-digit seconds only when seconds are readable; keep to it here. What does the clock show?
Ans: 12.59.04
